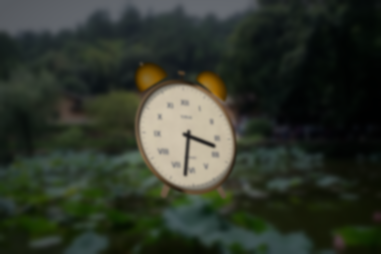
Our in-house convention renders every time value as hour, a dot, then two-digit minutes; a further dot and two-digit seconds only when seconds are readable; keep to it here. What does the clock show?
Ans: 3.32
